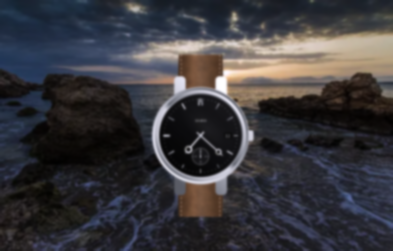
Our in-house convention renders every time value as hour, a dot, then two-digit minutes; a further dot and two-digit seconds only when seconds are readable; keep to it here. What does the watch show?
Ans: 7.22
